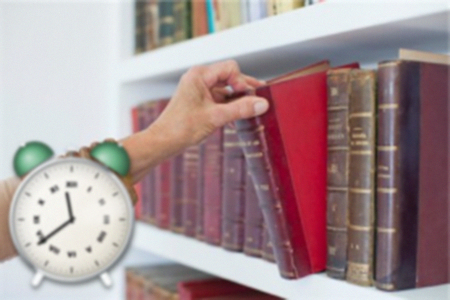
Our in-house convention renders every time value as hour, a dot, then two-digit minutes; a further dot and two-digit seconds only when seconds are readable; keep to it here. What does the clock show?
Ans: 11.39
